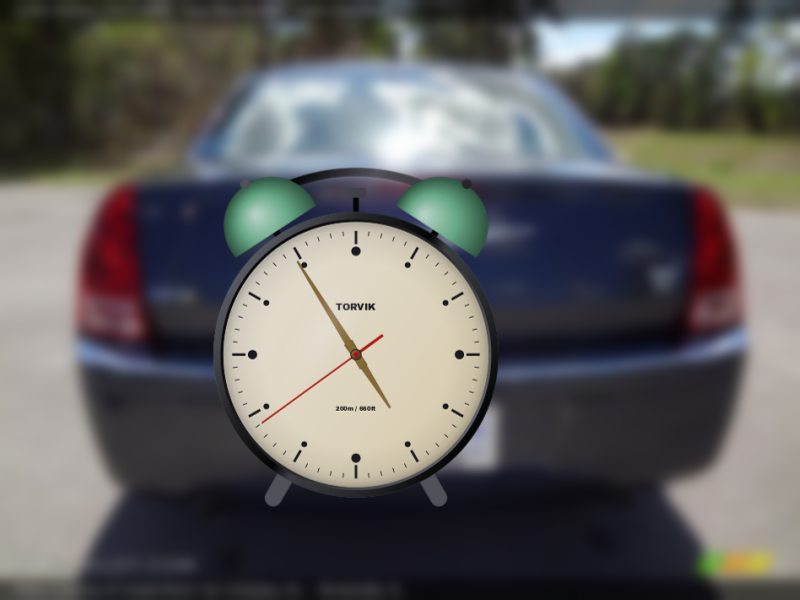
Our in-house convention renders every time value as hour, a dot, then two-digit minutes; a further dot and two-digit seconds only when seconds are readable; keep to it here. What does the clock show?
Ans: 4.54.39
